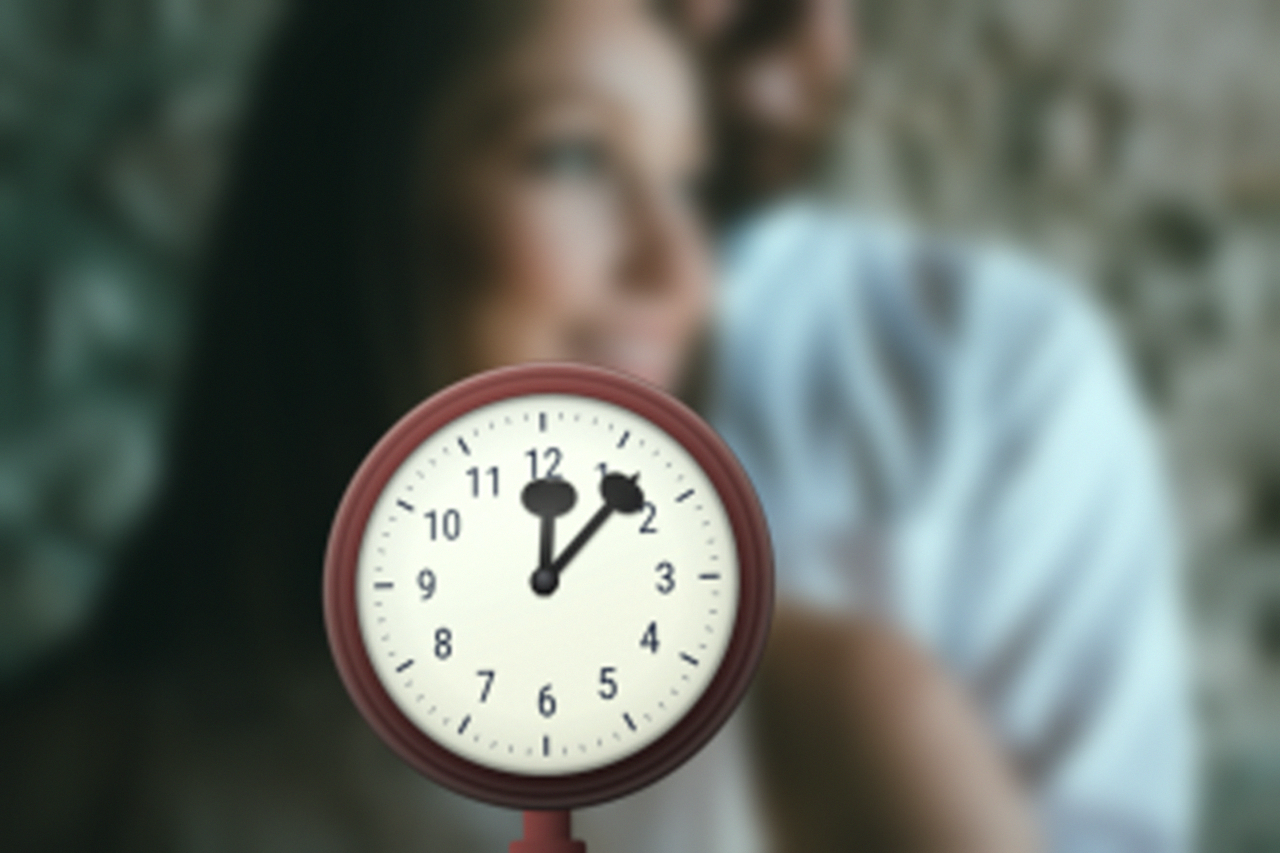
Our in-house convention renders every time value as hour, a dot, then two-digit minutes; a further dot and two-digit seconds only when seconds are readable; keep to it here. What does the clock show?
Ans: 12.07
